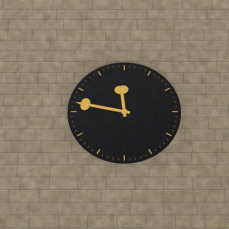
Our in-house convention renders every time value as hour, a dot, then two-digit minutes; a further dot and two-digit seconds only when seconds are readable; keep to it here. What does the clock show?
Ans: 11.47
